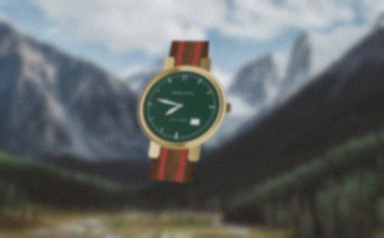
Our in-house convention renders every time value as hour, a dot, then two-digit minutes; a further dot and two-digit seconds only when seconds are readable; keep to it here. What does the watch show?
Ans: 7.47
